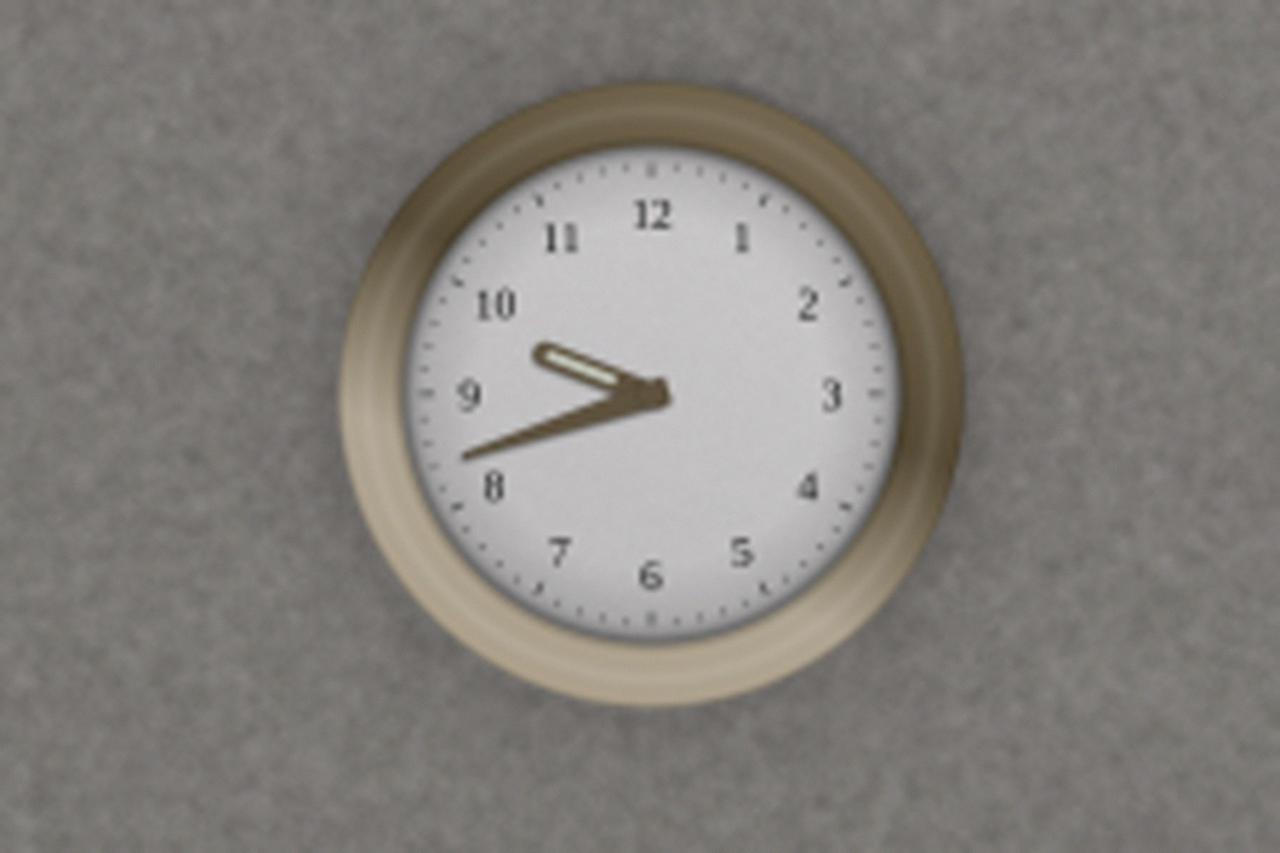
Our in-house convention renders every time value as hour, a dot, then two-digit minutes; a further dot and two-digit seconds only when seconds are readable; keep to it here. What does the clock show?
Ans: 9.42
